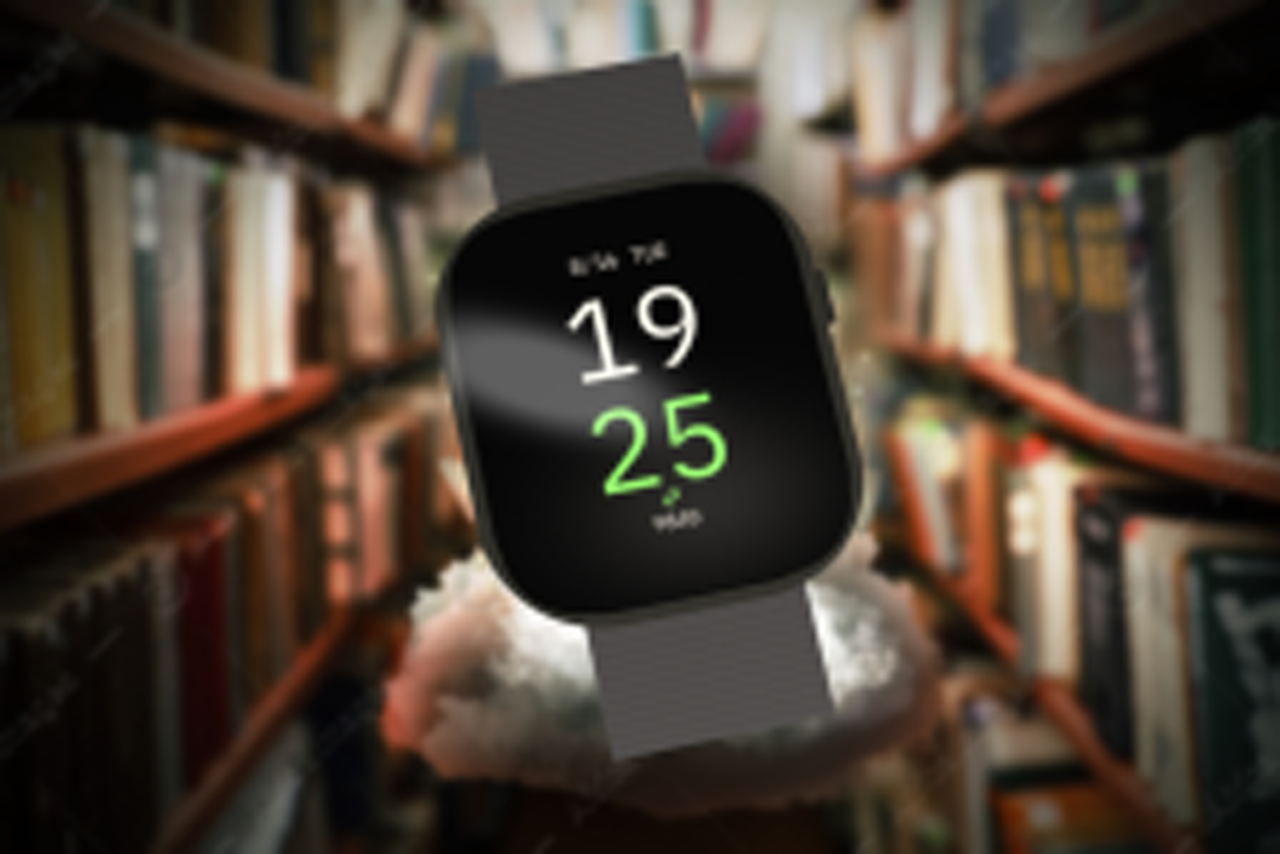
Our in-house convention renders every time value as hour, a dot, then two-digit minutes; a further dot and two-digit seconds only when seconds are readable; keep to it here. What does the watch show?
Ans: 19.25
